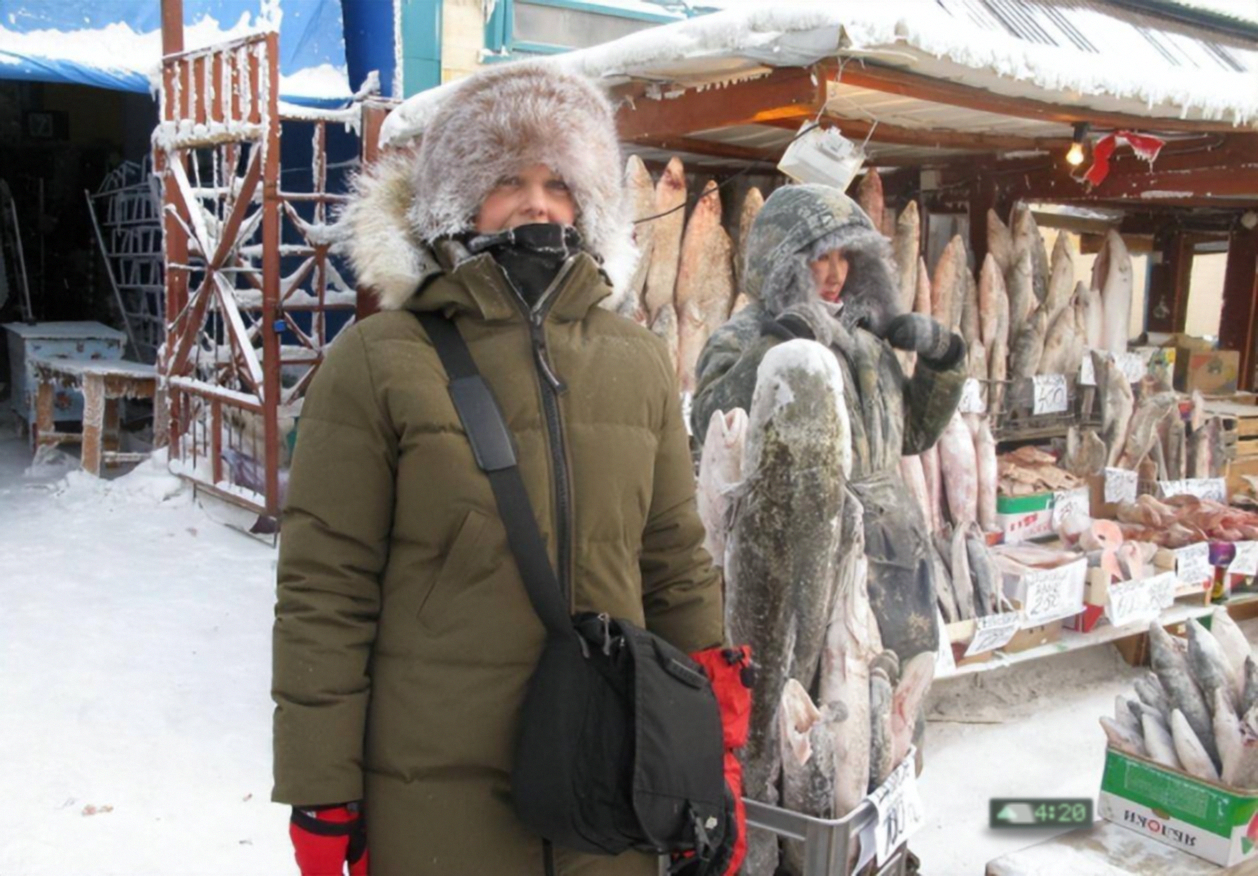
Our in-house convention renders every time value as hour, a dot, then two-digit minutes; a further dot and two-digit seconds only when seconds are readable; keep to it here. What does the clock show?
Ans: 4.20
